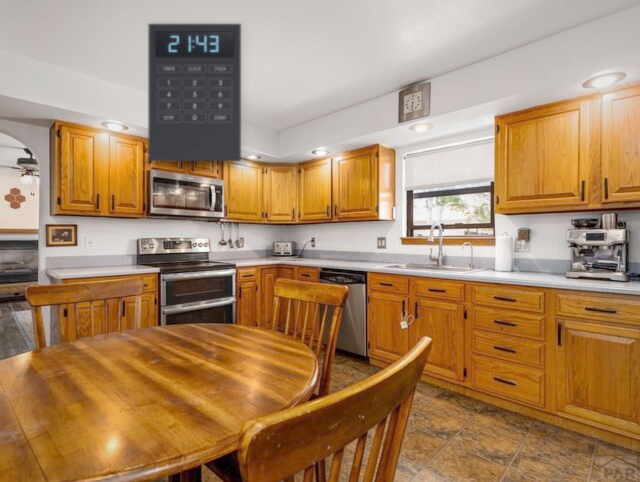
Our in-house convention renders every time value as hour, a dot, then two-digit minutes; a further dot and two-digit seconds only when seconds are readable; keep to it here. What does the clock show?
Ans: 21.43
